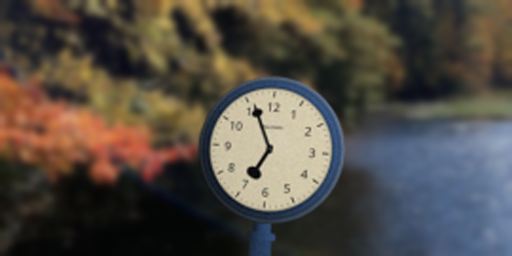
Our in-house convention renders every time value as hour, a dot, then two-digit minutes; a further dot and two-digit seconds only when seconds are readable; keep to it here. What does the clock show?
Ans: 6.56
